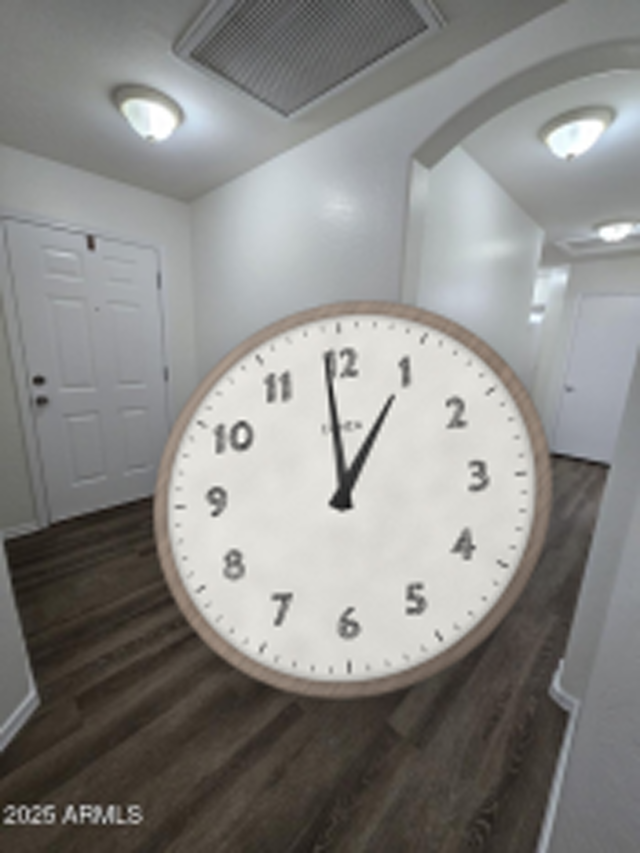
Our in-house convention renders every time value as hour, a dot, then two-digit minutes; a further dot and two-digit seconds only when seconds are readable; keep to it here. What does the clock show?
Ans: 12.59
